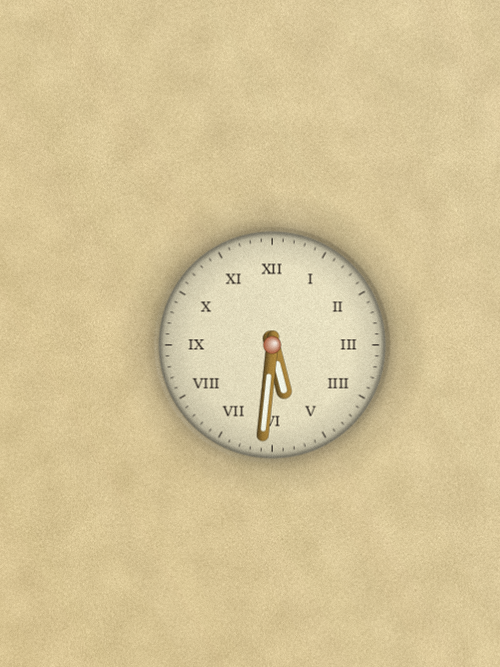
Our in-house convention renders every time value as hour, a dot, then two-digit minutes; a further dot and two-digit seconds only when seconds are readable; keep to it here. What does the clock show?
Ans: 5.31
